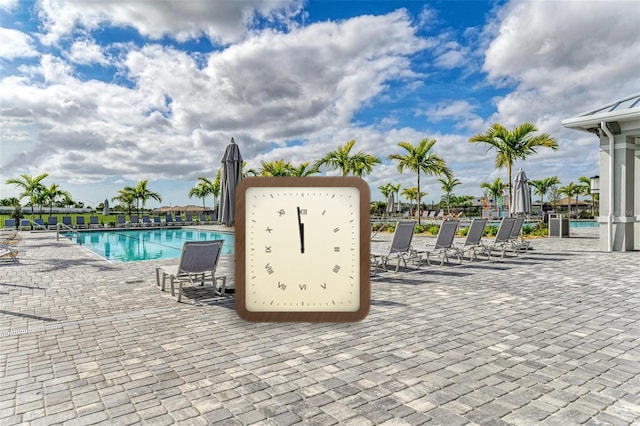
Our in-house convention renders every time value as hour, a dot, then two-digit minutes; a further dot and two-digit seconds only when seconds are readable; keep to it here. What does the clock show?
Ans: 11.59
